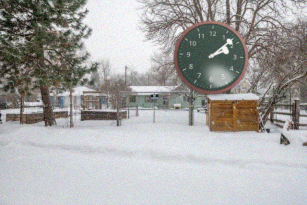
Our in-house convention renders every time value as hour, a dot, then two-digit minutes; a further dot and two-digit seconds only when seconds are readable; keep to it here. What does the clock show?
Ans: 2.08
